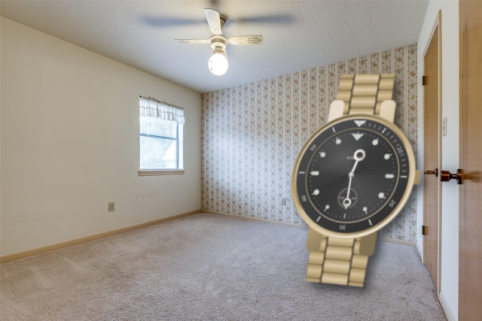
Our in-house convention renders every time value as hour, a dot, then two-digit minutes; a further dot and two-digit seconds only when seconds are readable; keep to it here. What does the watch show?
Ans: 12.30
